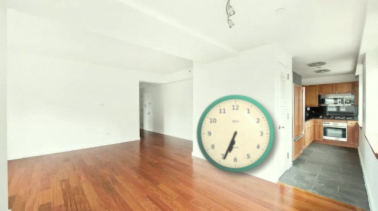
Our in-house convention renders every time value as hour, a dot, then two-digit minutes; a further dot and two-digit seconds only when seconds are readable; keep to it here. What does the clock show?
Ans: 6.34
